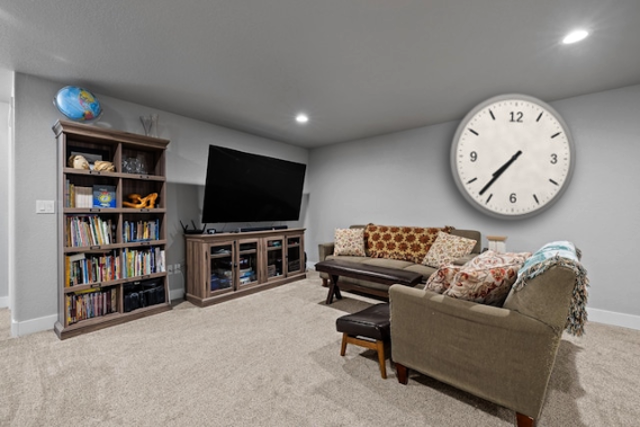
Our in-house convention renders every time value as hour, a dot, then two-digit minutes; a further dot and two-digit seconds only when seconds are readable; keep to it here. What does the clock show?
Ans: 7.37
